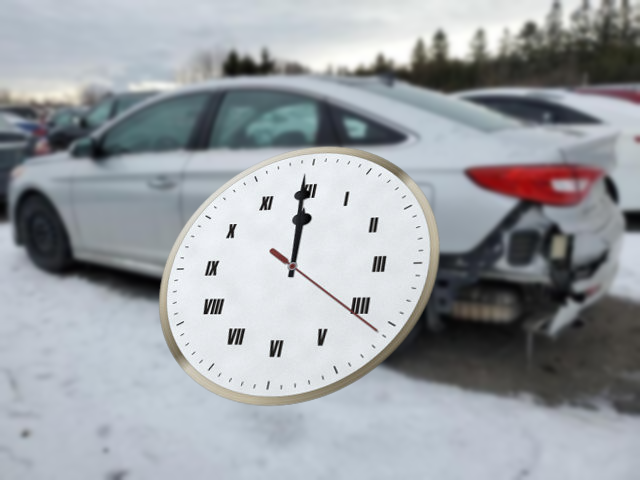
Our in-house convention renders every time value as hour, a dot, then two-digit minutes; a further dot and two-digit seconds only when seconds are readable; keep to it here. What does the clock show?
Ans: 11.59.21
